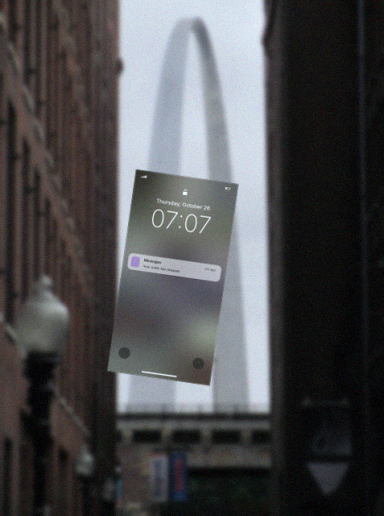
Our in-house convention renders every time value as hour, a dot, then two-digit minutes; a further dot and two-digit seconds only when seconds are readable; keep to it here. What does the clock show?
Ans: 7.07
